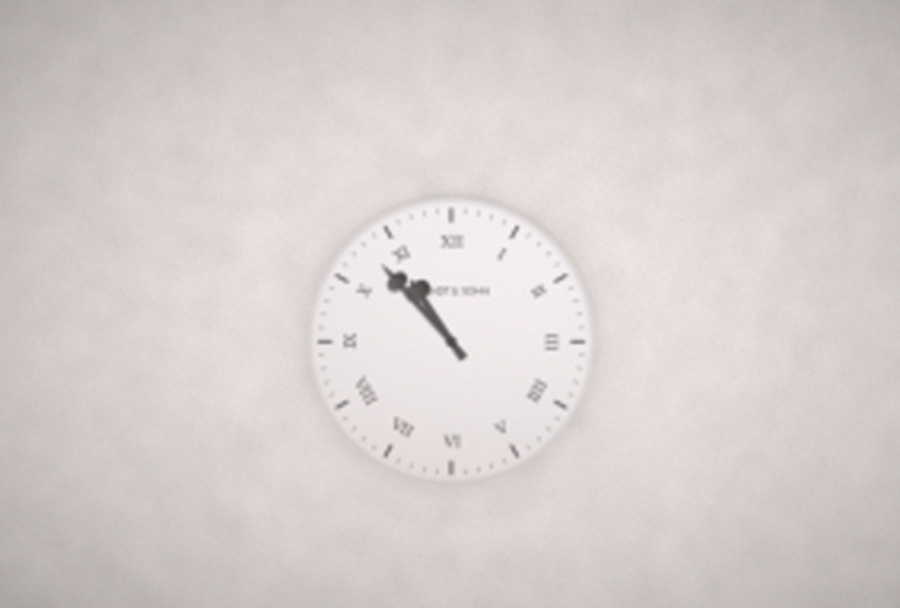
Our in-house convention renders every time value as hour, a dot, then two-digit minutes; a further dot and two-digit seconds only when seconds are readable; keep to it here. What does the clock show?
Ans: 10.53
